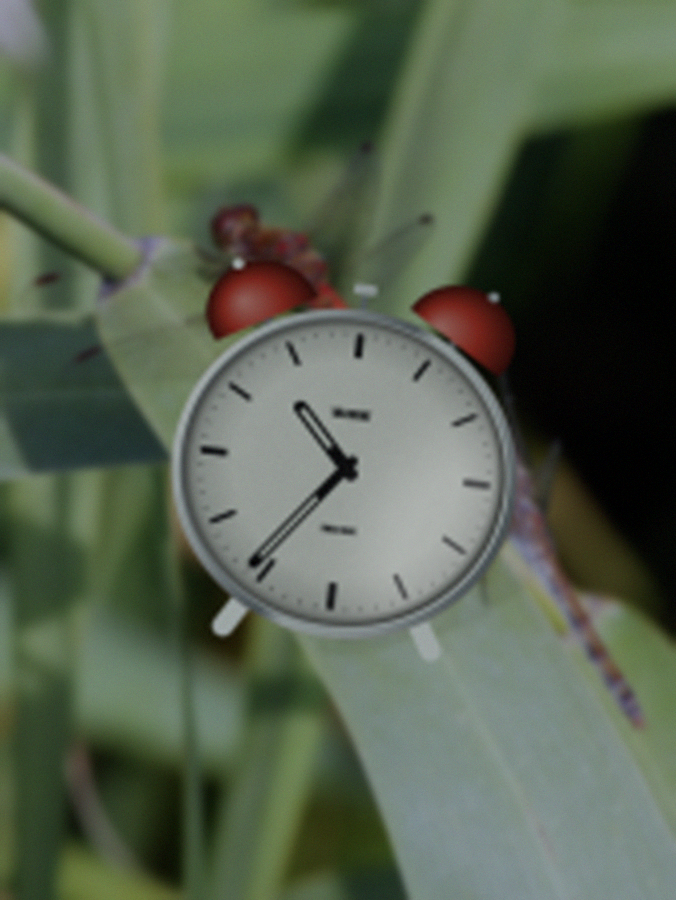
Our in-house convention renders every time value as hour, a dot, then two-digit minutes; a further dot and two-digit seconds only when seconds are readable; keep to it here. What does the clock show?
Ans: 10.36
